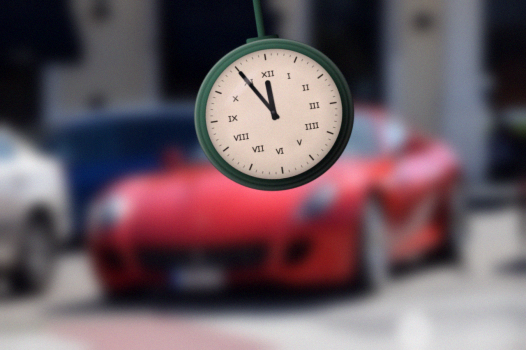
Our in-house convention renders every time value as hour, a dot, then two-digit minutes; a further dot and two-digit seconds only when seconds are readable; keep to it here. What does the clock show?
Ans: 11.55
